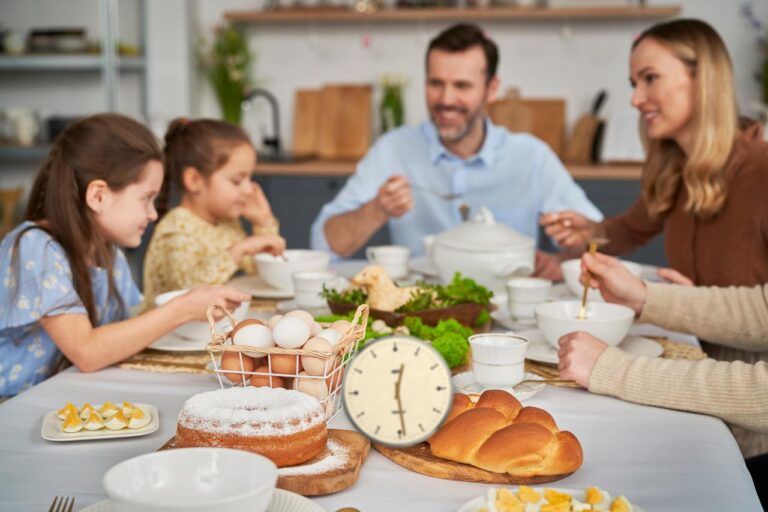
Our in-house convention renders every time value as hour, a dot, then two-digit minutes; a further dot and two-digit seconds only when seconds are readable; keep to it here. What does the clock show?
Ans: 12.29
